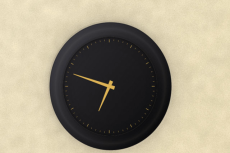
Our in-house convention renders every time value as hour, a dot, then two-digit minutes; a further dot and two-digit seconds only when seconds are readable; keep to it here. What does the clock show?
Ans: 6.48
